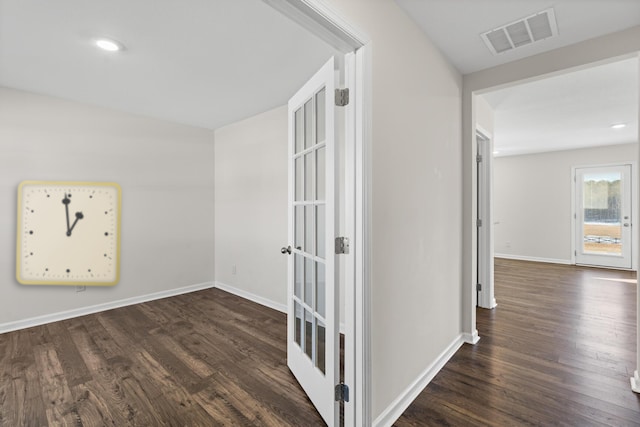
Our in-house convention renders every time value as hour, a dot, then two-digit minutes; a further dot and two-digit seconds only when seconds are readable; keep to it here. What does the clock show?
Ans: 12.59
